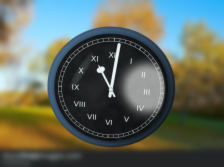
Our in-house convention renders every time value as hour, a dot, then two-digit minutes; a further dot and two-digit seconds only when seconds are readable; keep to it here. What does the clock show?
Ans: 11.01
